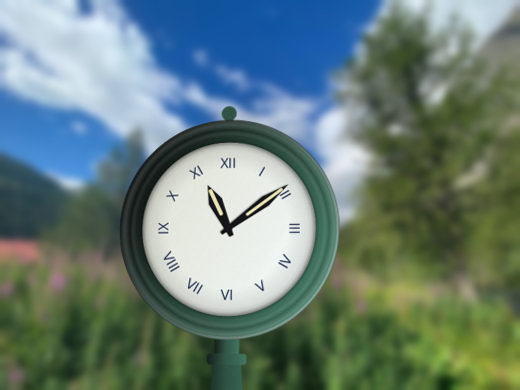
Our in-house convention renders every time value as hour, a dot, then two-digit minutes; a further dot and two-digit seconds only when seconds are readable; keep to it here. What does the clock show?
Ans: 11.09
